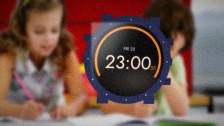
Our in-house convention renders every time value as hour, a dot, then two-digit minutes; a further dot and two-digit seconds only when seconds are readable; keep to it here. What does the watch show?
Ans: 23.00
